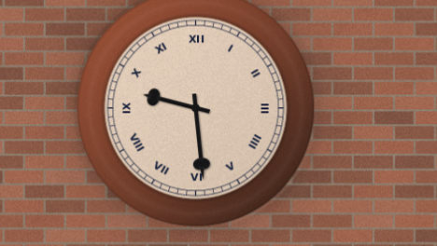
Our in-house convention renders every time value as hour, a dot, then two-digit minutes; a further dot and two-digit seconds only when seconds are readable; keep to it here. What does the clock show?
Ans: 9.29
